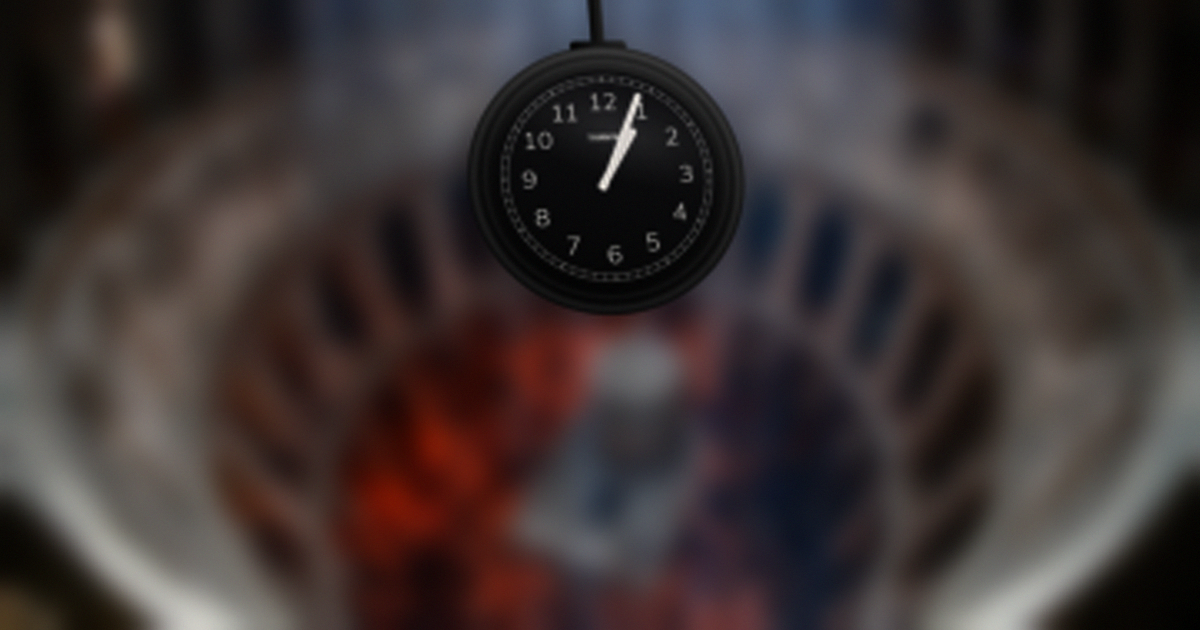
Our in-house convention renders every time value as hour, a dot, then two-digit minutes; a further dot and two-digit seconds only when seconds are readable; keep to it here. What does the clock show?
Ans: 1.04
